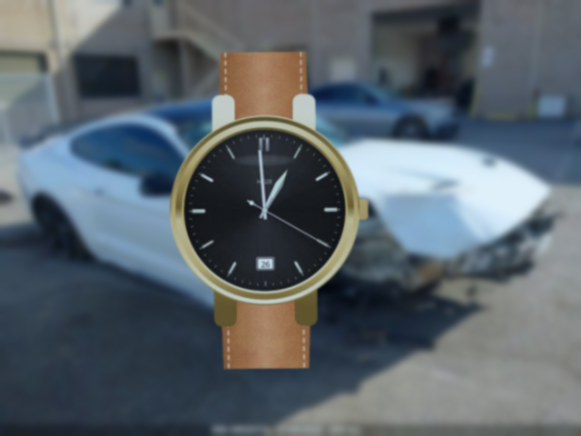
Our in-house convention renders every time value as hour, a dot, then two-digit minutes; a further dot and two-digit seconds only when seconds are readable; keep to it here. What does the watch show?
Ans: 12.59.20
